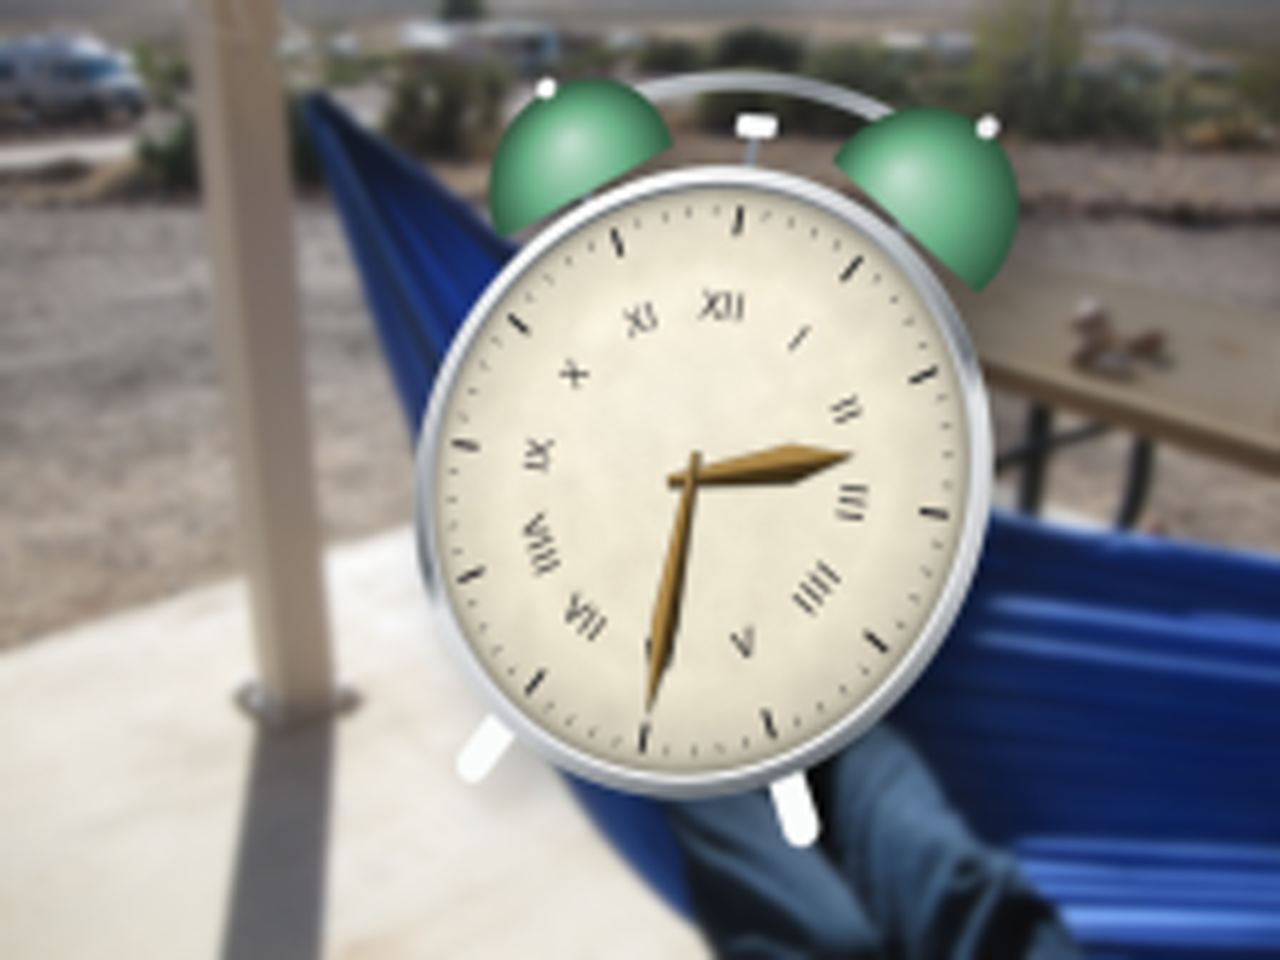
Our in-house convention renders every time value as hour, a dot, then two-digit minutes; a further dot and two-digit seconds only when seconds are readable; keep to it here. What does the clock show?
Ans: 2.30
